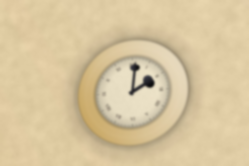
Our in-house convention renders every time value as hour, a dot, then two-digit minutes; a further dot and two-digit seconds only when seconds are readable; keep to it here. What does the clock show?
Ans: 2.01
